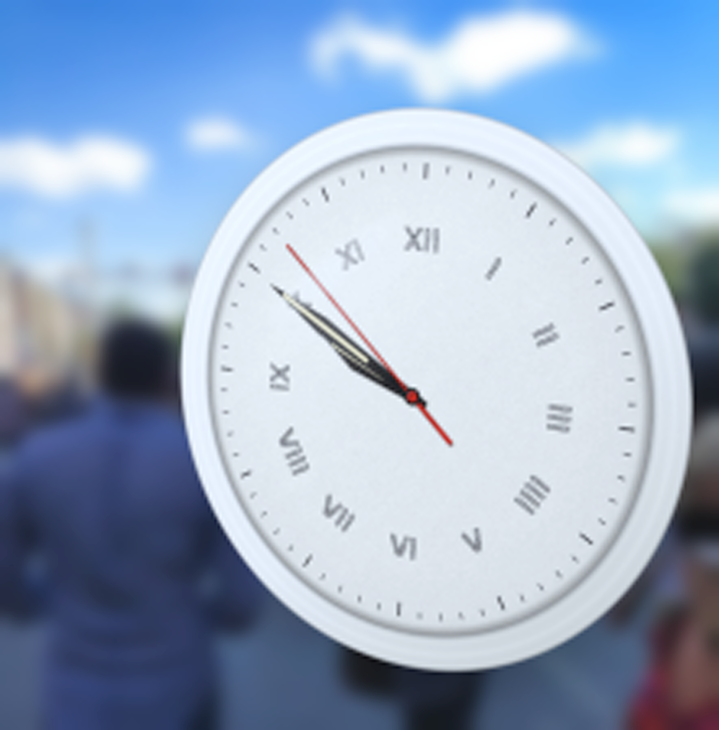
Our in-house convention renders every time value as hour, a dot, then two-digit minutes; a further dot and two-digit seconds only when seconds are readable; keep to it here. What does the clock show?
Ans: 9.49.52
